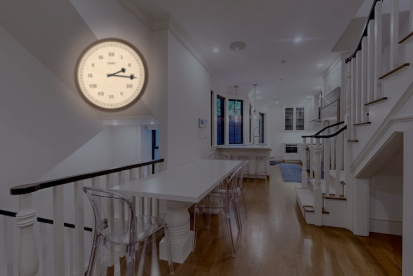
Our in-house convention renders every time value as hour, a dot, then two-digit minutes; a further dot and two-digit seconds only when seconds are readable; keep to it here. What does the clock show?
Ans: 2.16
